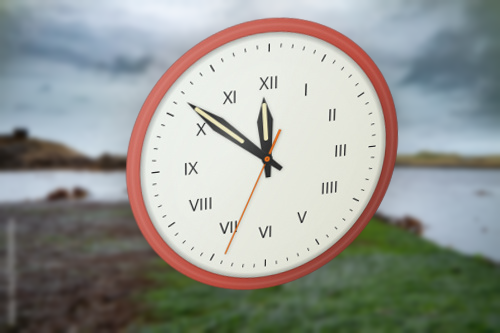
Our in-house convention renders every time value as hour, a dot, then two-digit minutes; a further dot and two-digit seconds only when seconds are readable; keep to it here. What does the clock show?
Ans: 11.51.34
